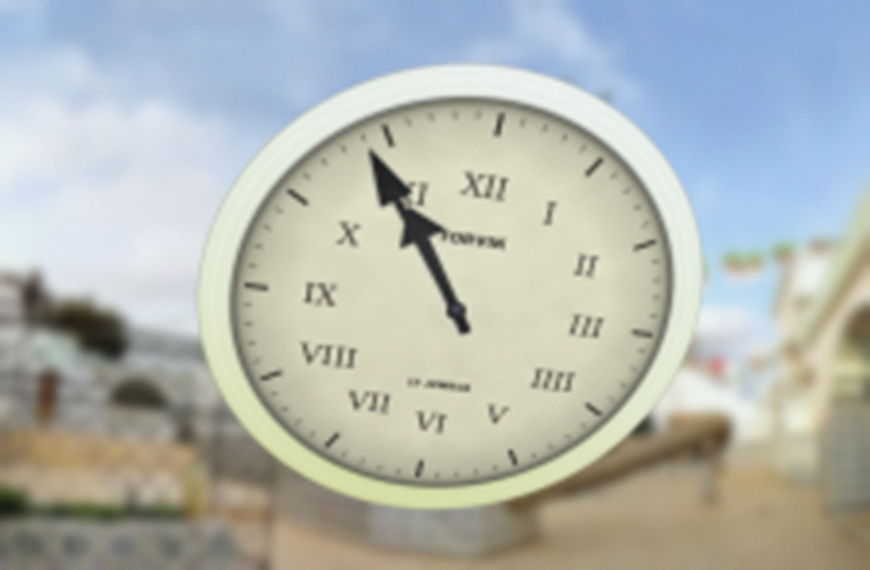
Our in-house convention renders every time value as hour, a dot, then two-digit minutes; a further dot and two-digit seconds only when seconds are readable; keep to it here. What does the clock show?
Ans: 10.54
